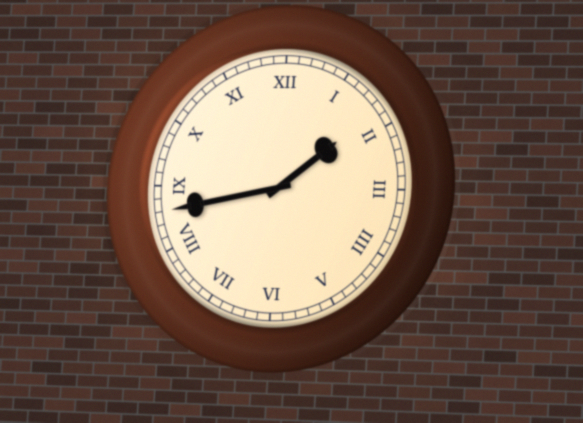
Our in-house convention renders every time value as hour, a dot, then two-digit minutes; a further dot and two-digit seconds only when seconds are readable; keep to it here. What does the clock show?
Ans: 1.43
